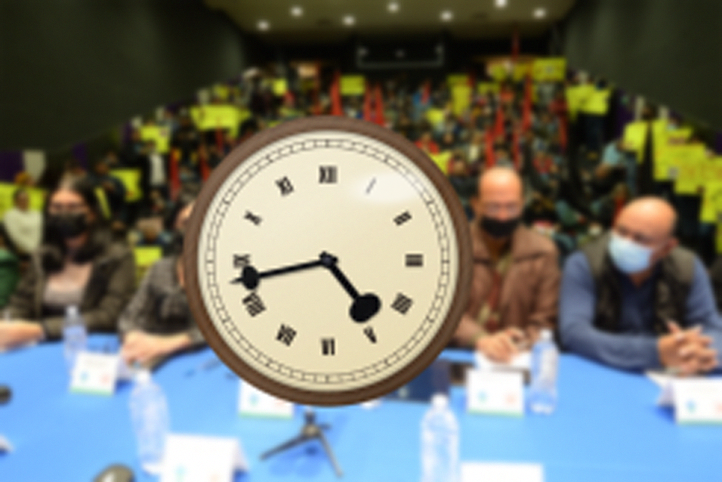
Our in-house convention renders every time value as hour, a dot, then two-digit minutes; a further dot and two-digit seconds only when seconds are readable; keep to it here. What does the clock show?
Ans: 4.43
